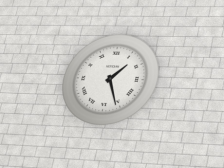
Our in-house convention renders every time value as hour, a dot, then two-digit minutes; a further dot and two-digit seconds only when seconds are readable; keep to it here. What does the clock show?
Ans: 1.26
